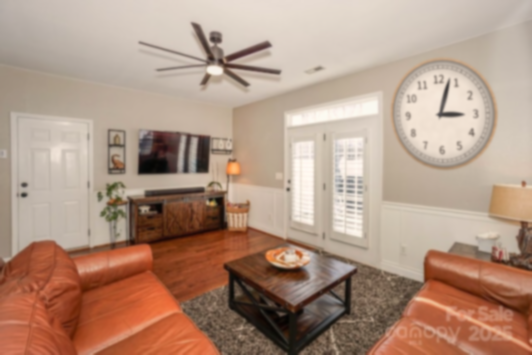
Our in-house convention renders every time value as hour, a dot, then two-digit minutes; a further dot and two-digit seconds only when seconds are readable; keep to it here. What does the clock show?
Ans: 3.03
